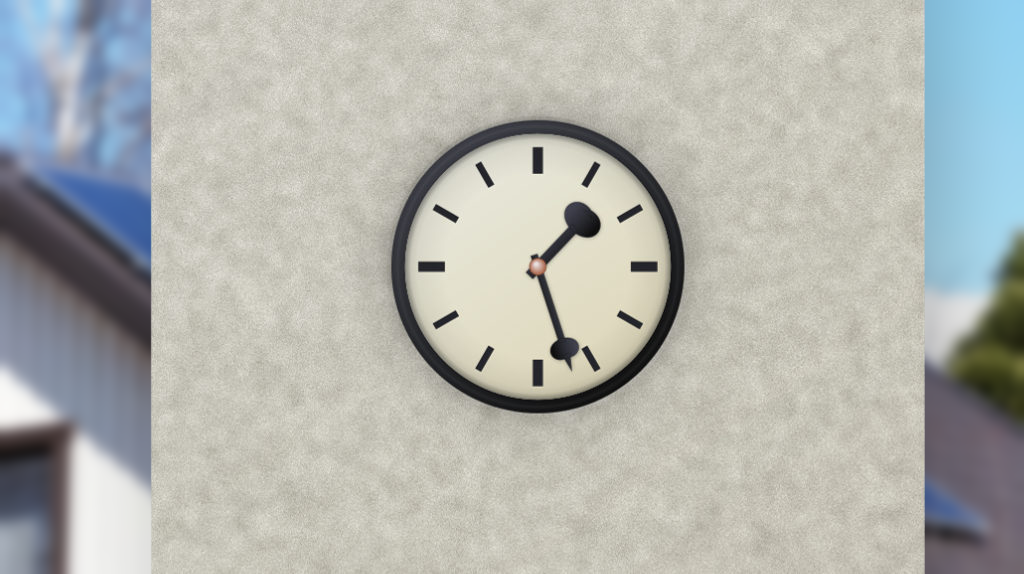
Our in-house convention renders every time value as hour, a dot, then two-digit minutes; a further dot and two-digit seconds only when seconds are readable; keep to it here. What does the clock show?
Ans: 1.27
